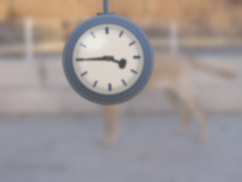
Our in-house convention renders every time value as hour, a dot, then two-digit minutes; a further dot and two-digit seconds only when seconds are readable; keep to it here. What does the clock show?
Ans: 3.45
